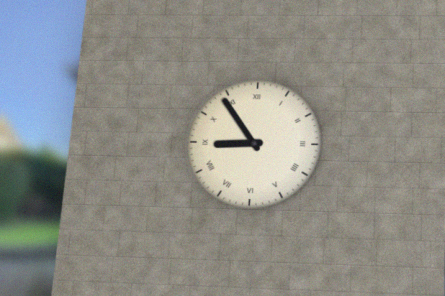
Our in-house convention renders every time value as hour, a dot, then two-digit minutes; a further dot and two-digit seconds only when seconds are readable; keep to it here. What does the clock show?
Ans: 8.54
